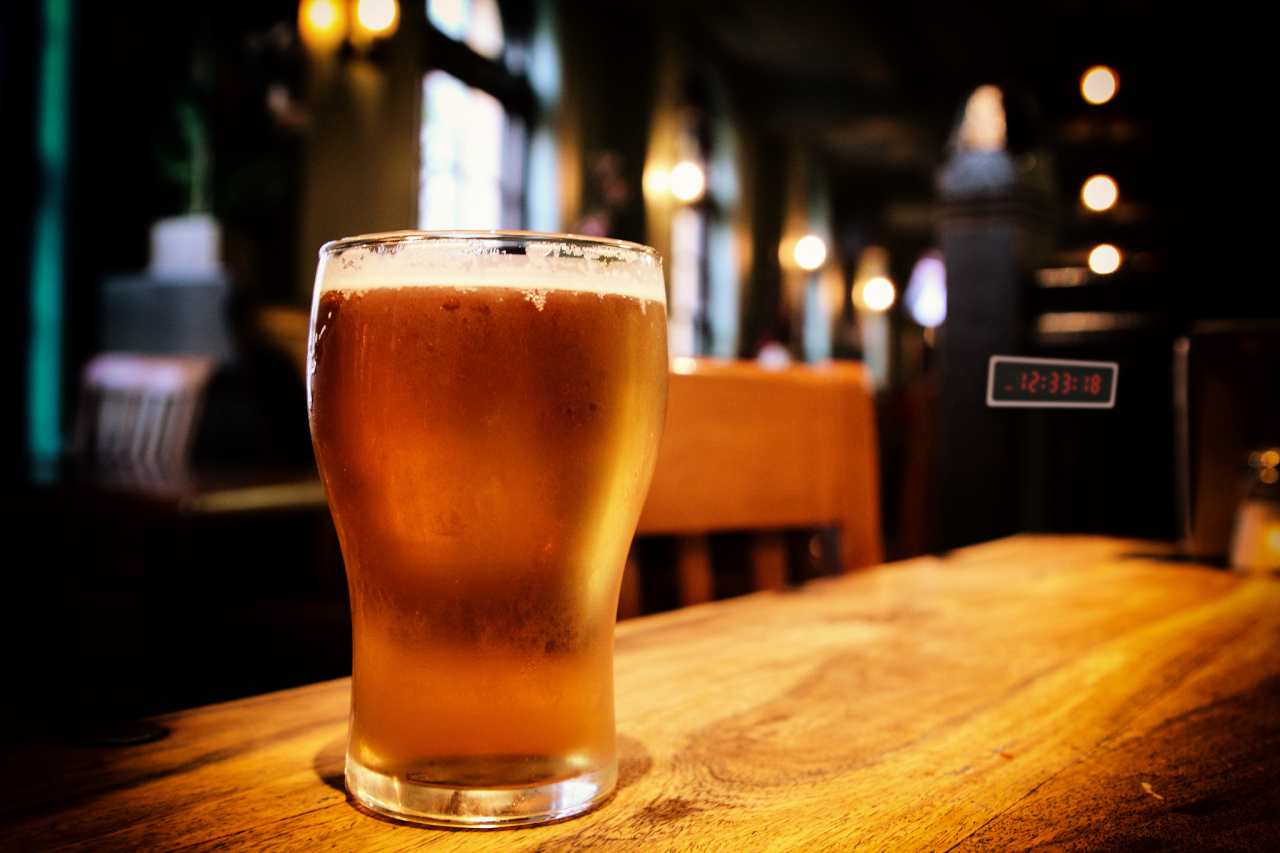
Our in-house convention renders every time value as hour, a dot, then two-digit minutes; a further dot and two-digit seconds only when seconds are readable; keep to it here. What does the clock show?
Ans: 12.33.18
